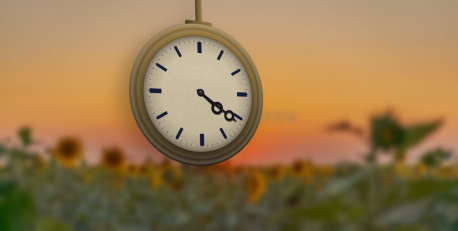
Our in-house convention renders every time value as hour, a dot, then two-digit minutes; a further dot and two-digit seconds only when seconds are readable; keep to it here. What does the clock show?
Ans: 4.21
